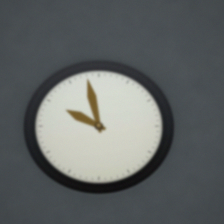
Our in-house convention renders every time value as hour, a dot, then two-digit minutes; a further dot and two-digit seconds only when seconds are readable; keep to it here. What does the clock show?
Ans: 9.58
